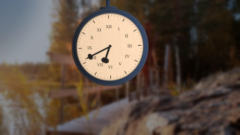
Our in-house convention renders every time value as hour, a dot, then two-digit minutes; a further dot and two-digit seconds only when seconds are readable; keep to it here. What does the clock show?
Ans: 6.41
